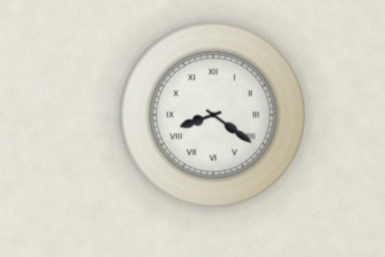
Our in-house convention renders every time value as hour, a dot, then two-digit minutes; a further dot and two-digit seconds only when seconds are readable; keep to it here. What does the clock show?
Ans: 8.21
